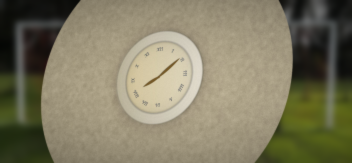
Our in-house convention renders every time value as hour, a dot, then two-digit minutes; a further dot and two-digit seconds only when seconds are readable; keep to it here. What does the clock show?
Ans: 8.09
